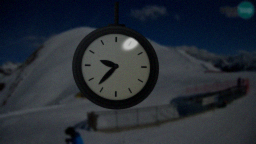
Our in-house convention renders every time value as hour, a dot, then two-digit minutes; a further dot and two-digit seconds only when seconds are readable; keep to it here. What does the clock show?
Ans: 9.37
